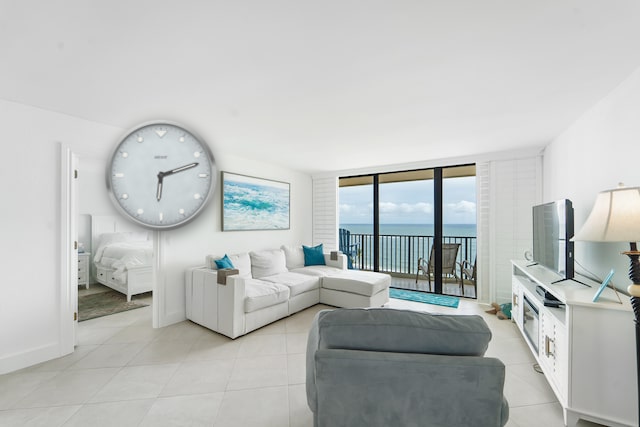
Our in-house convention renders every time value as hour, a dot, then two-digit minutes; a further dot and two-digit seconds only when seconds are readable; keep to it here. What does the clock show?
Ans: 6.12
